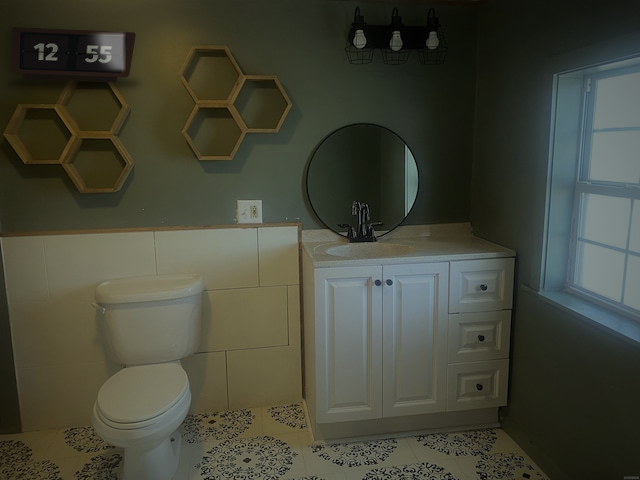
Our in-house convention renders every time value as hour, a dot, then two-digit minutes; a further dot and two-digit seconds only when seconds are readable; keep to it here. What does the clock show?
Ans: 12.55
